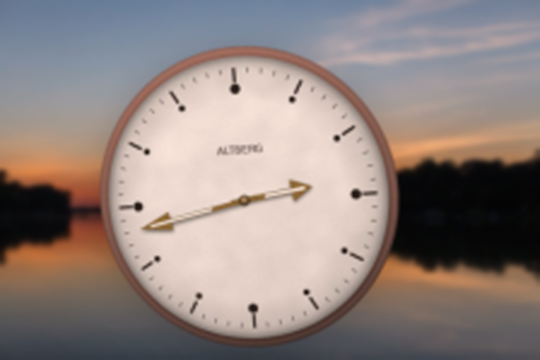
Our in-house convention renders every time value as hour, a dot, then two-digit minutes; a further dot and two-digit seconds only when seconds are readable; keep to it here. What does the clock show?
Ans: 2.43
